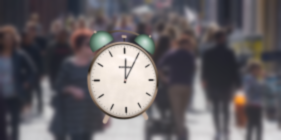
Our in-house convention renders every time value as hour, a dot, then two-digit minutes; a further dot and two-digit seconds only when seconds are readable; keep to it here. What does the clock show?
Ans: 12.05
